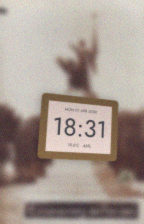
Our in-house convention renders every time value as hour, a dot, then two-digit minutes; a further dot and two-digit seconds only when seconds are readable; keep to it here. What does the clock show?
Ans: 18.31
